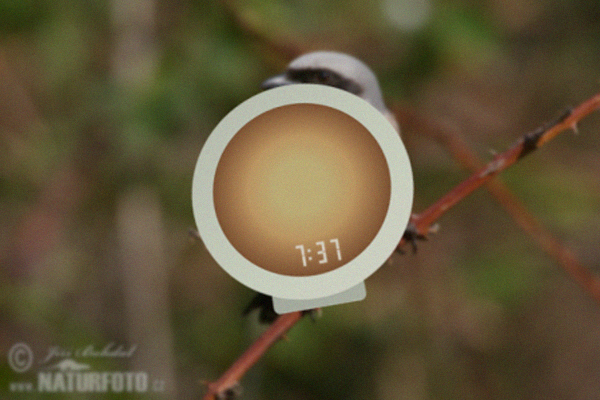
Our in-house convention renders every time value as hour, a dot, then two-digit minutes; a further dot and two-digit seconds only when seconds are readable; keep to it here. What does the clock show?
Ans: 7.37
